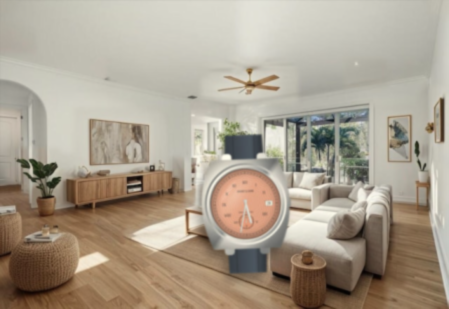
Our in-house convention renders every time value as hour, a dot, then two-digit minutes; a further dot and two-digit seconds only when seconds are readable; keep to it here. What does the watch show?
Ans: 5.32
